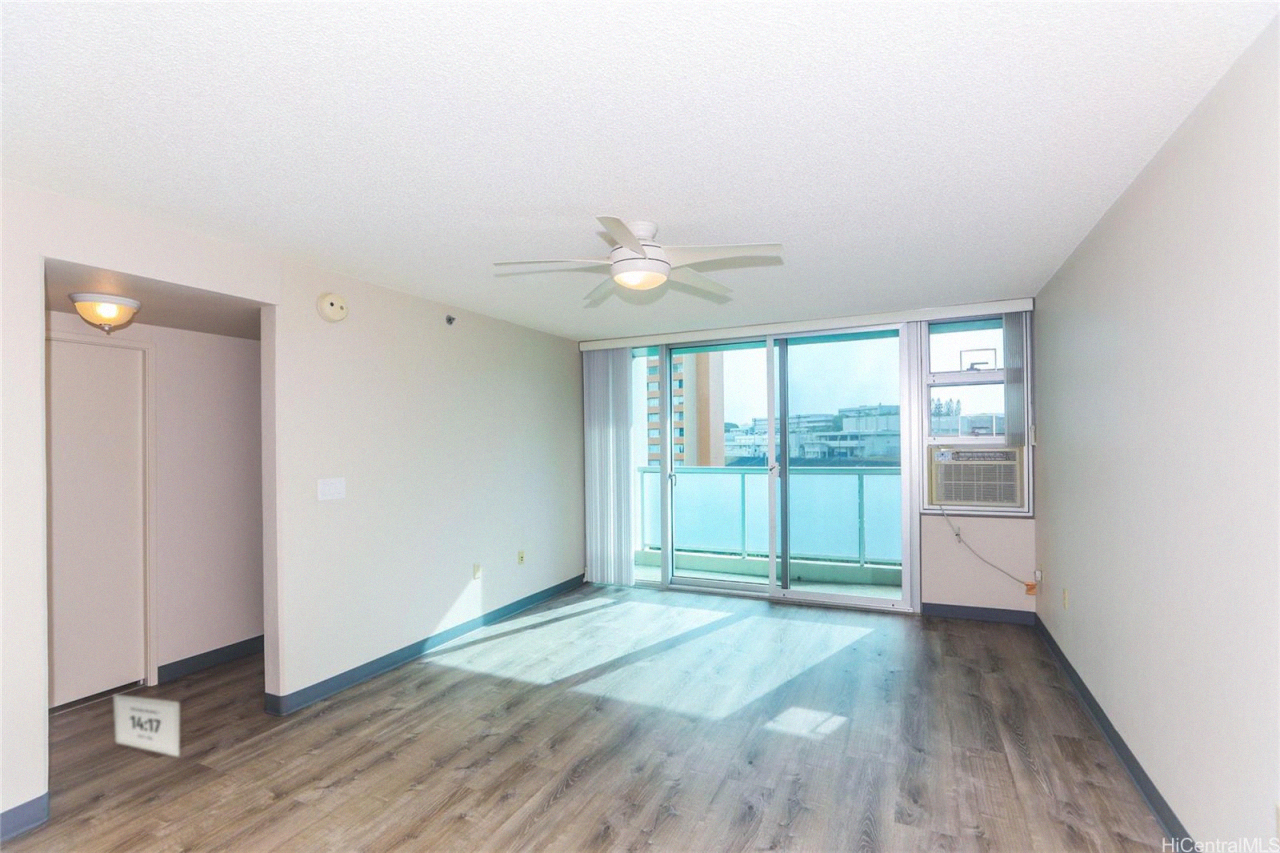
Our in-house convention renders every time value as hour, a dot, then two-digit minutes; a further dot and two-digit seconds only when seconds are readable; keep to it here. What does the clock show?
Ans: 14.17
